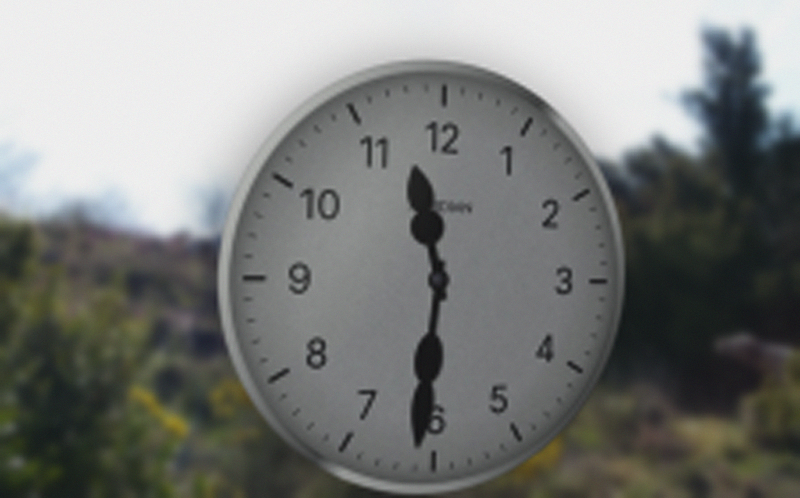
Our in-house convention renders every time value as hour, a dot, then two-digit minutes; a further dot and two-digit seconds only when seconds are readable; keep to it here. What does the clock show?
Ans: 11.31
